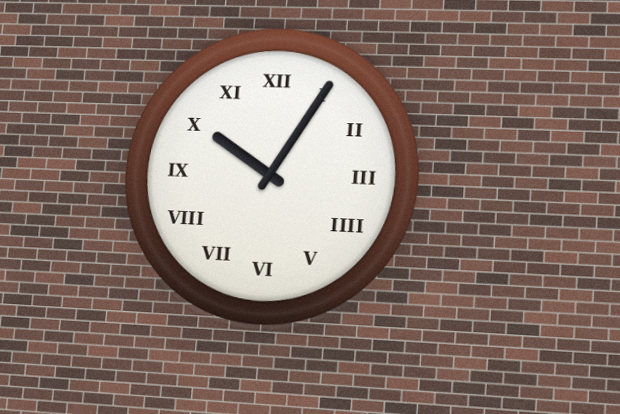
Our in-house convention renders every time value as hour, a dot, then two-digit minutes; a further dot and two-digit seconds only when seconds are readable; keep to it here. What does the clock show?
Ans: 10.05
